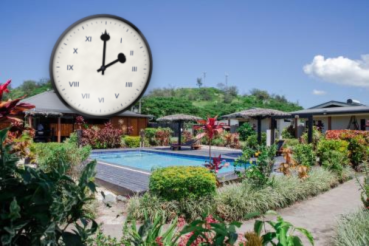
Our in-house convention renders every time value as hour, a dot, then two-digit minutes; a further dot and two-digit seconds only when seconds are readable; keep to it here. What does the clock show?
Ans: 2.00
